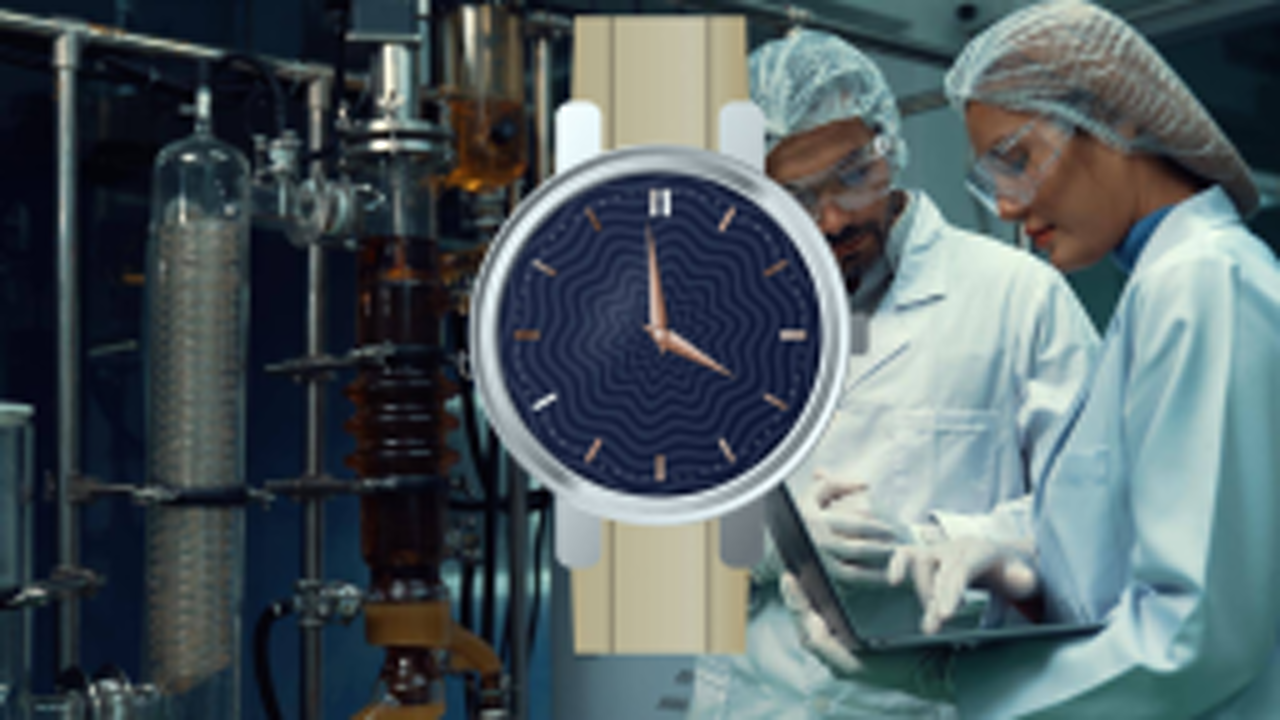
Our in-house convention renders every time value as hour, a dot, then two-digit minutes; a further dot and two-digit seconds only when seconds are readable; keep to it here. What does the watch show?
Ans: 3.59
